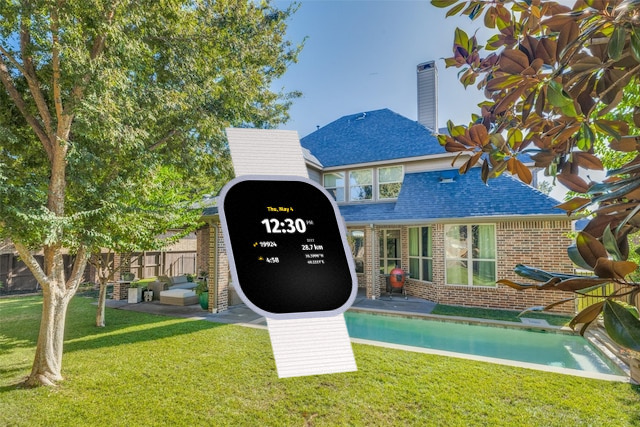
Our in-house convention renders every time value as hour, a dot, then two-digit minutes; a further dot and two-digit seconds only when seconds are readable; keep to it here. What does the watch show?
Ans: 12.30
